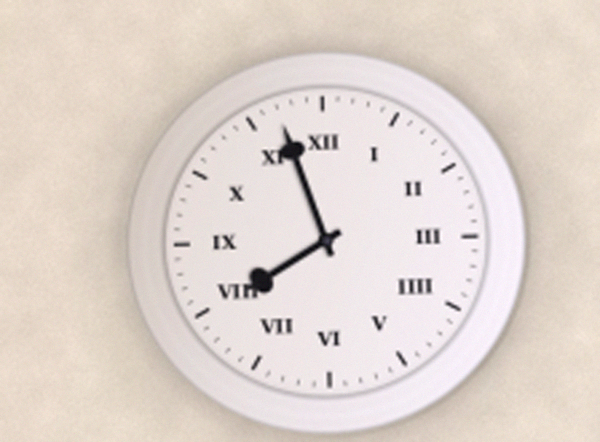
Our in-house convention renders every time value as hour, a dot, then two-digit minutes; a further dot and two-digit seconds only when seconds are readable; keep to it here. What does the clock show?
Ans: 7.57
